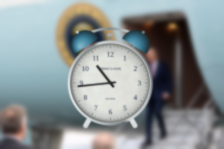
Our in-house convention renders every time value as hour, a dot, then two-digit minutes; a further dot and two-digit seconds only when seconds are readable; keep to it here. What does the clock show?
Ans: 10.44
